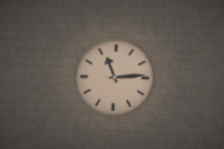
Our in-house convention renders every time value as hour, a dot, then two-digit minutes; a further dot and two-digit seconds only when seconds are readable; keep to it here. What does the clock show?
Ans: 11.14
